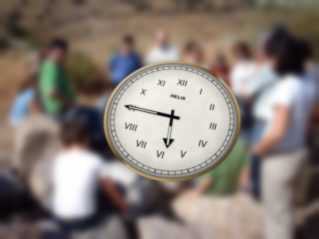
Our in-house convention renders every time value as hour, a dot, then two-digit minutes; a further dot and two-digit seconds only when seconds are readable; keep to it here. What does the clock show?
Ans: 5.45
